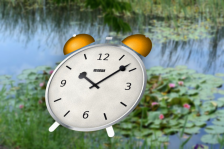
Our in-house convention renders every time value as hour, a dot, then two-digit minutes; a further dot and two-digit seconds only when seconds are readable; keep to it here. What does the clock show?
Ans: 10.08
